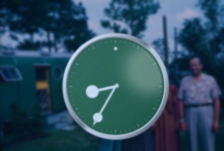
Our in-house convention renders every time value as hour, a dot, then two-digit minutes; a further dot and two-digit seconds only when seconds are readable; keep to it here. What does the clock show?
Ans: 8.35
